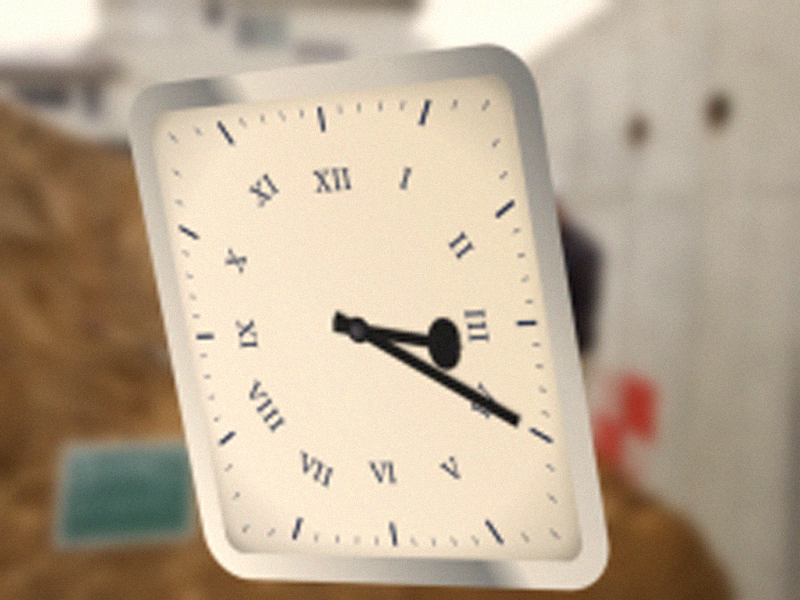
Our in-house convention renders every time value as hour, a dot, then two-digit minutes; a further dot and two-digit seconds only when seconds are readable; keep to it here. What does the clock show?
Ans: 3.20
